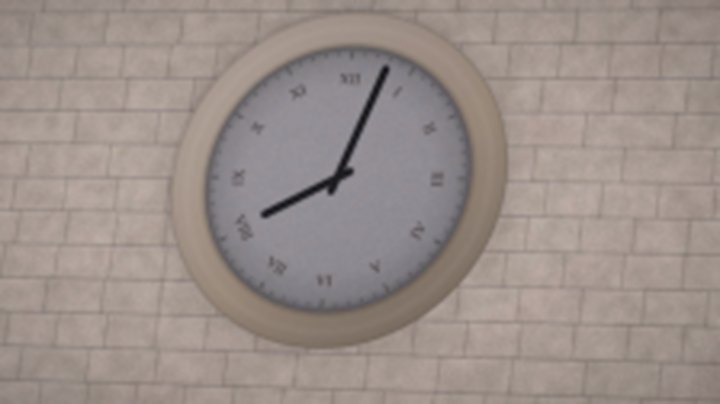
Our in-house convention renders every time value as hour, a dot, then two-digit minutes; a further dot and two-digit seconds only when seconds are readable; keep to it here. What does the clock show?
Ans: 8.03
